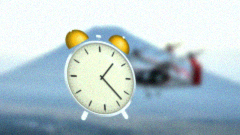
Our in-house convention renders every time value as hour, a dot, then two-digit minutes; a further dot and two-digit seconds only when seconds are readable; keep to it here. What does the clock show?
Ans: 1.23
